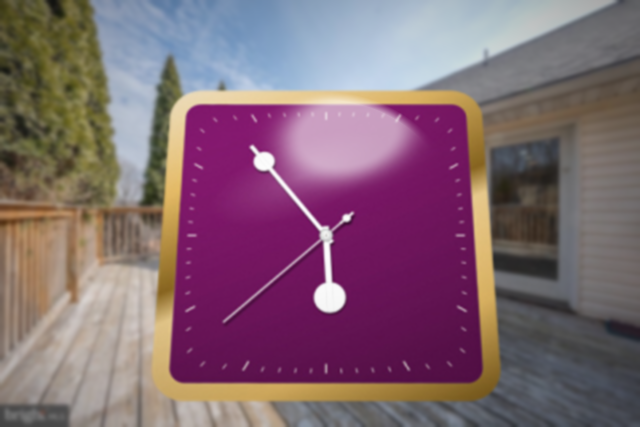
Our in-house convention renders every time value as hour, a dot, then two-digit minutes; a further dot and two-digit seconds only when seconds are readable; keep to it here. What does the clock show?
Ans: 5.53.38
